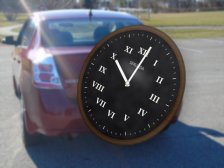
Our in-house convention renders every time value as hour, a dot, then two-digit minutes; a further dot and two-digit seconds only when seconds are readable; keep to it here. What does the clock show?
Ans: 10.01
